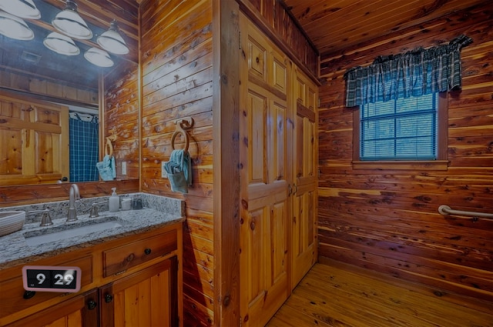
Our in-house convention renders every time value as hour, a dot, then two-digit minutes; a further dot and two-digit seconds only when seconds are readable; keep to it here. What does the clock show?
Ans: 9.29
